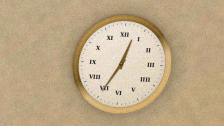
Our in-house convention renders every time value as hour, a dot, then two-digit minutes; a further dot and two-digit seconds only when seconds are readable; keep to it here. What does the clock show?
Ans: 12.35
